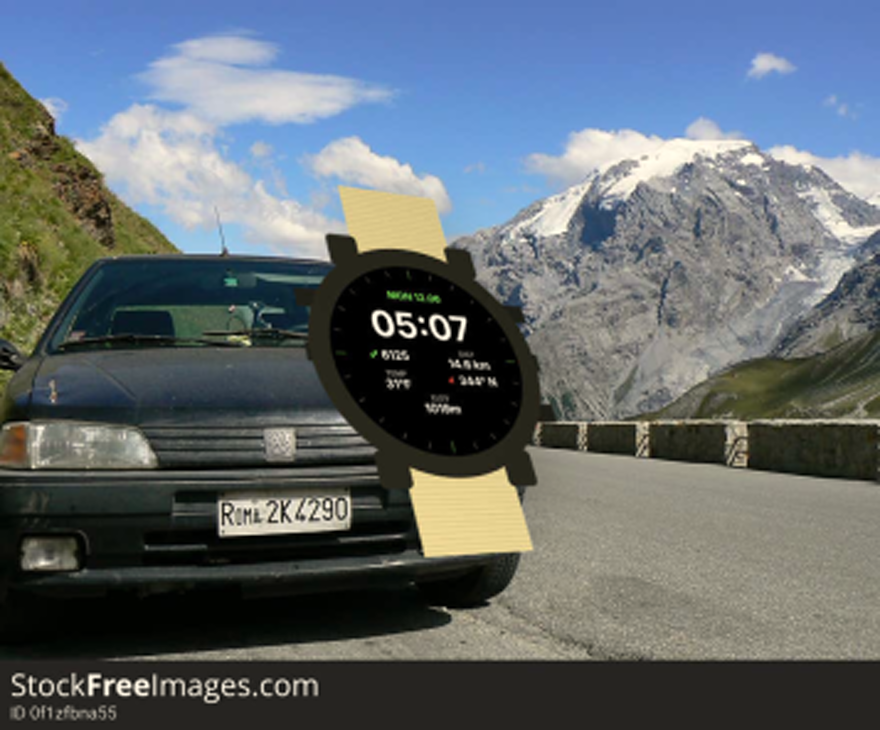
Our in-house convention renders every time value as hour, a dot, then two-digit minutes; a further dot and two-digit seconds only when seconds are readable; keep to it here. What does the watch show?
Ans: 5.07
